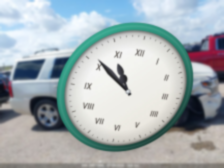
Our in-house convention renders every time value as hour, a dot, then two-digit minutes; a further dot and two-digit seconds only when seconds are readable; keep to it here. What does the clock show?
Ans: 10.51
